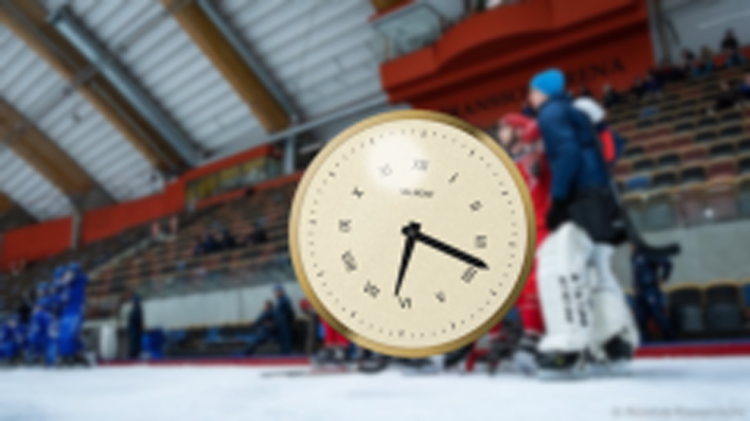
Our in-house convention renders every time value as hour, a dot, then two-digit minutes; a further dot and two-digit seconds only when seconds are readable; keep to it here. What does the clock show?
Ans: 6.18
